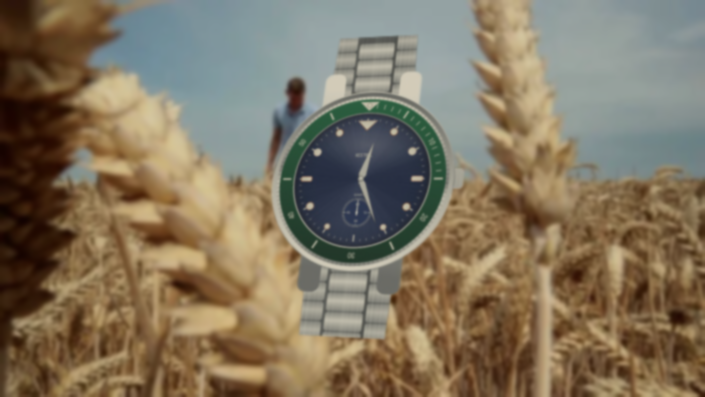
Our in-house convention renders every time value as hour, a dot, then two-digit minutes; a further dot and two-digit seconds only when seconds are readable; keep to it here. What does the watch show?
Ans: 12.26
